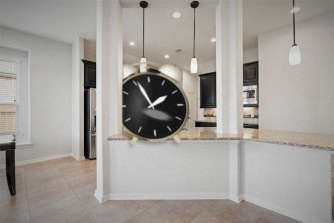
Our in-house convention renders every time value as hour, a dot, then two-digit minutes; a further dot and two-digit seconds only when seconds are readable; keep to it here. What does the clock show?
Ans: 1.56
